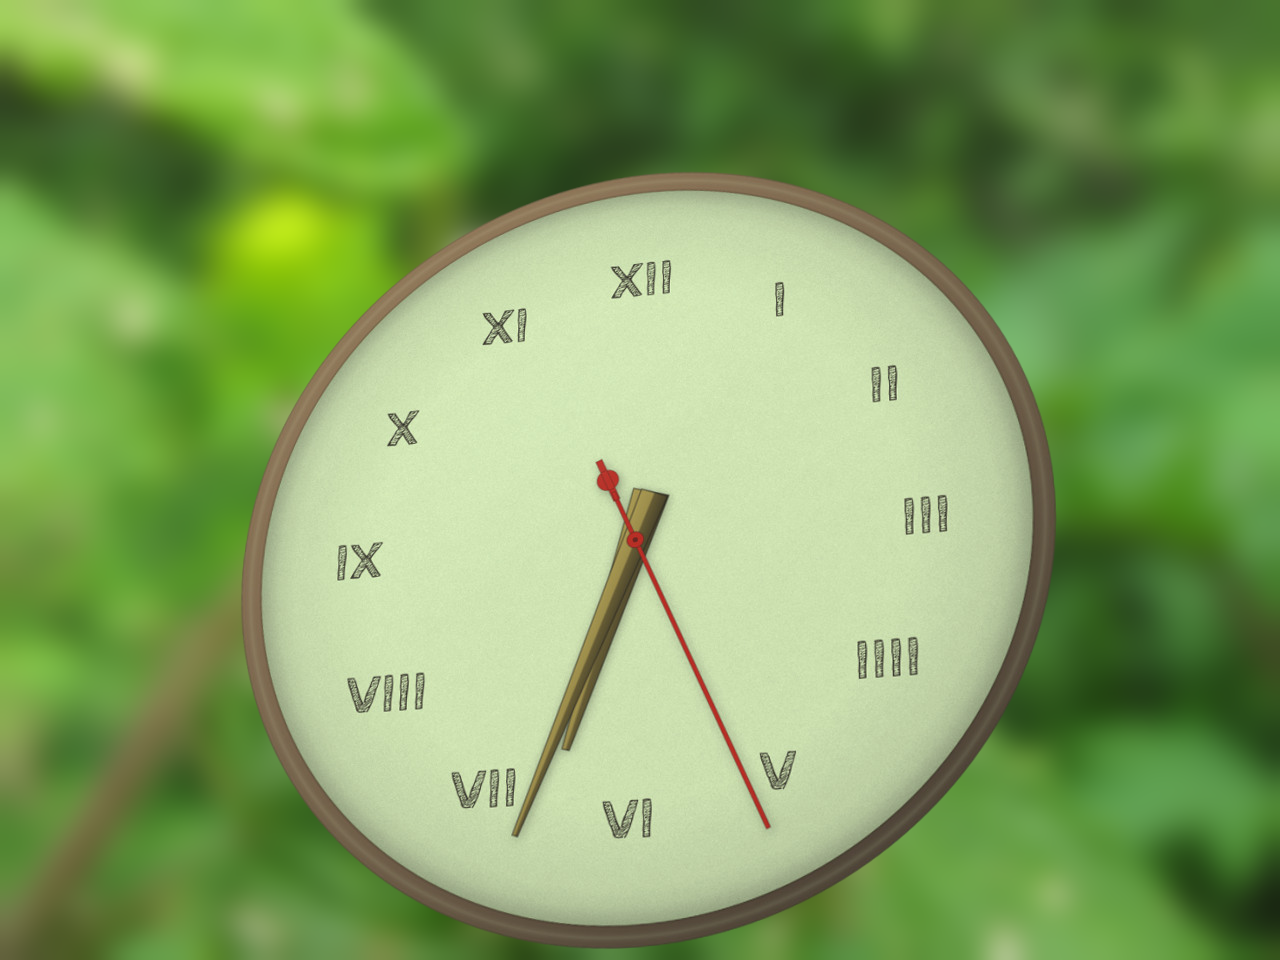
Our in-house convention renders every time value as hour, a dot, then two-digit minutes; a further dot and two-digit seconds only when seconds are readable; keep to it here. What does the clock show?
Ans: 6.33.26
